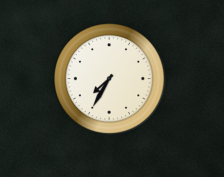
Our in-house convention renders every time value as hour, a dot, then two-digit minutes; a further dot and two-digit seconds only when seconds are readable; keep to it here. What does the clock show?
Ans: 7.35
